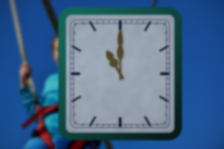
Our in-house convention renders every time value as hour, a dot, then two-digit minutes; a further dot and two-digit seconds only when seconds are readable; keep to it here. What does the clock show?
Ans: 11.00
